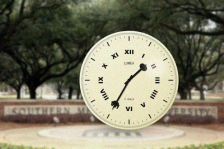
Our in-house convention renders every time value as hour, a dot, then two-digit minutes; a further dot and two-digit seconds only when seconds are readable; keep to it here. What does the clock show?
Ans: 1.35
